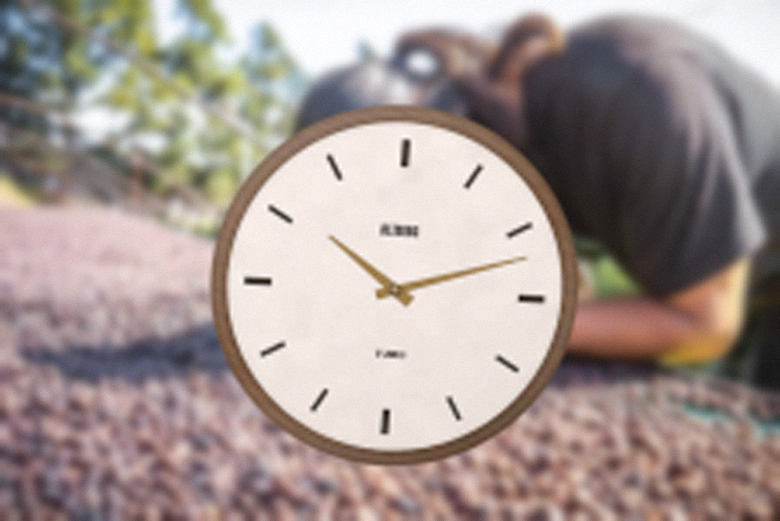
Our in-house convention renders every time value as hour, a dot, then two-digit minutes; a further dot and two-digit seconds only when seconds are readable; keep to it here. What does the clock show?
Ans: 10.12
